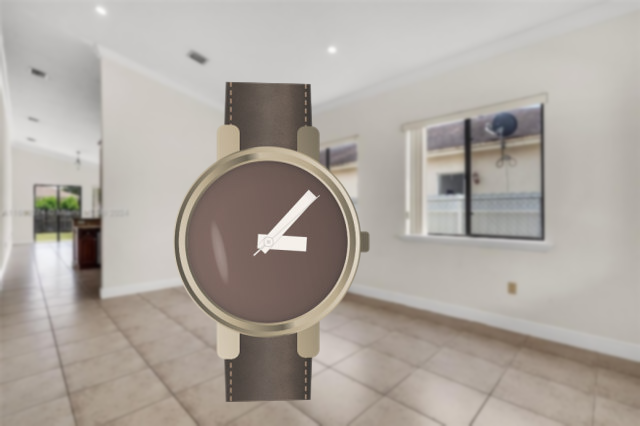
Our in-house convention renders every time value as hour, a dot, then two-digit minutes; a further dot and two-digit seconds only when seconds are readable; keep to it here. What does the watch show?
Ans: 3.07.08
